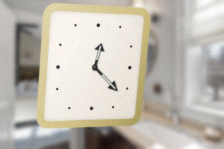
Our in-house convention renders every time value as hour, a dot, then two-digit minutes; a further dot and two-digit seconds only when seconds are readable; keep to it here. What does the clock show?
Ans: 12.22
